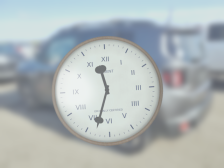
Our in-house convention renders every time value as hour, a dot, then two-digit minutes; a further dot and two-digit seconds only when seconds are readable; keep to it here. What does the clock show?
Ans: 11.33
